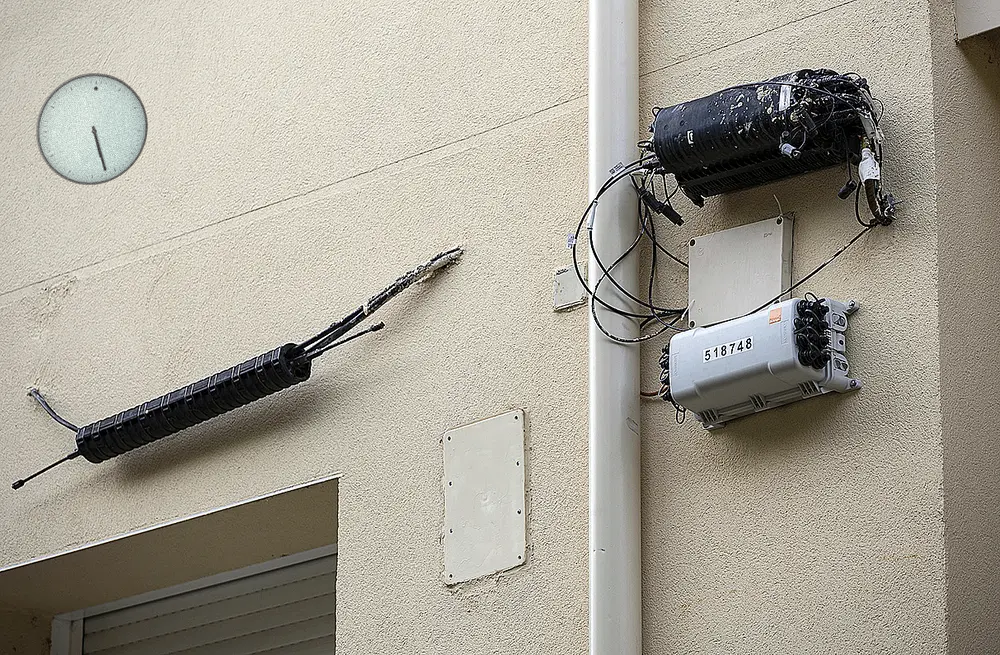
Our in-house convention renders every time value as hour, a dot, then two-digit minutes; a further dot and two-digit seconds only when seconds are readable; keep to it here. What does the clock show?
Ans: 5.27
